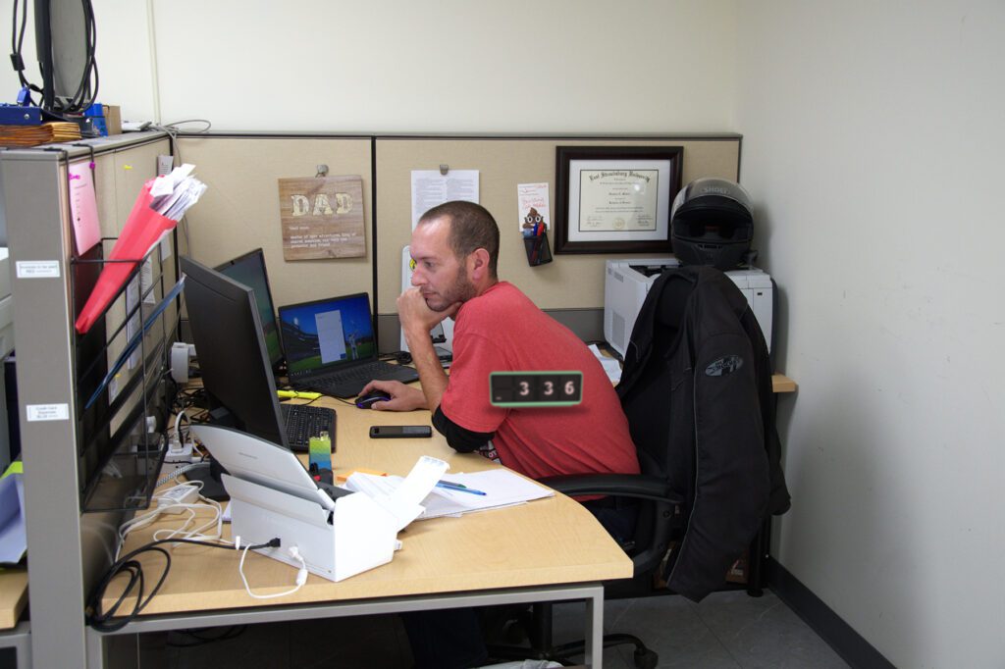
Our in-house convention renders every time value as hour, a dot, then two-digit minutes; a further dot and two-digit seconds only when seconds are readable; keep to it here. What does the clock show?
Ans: 3.36
